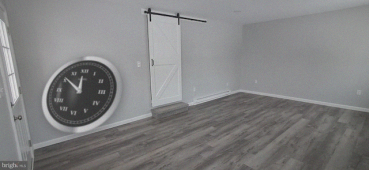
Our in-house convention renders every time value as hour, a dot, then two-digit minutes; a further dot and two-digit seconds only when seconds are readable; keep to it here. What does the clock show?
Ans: 11.51
